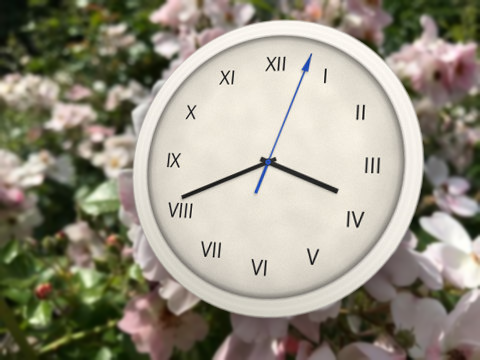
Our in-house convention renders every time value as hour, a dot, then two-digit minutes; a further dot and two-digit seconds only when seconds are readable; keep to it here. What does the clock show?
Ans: 3.41.03
